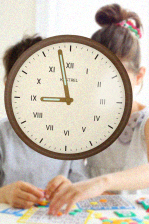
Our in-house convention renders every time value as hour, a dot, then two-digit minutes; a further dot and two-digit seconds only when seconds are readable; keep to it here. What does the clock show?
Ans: 8.58
